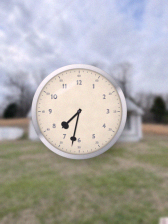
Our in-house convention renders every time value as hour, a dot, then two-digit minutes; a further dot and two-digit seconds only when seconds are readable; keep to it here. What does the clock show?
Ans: 7.32
